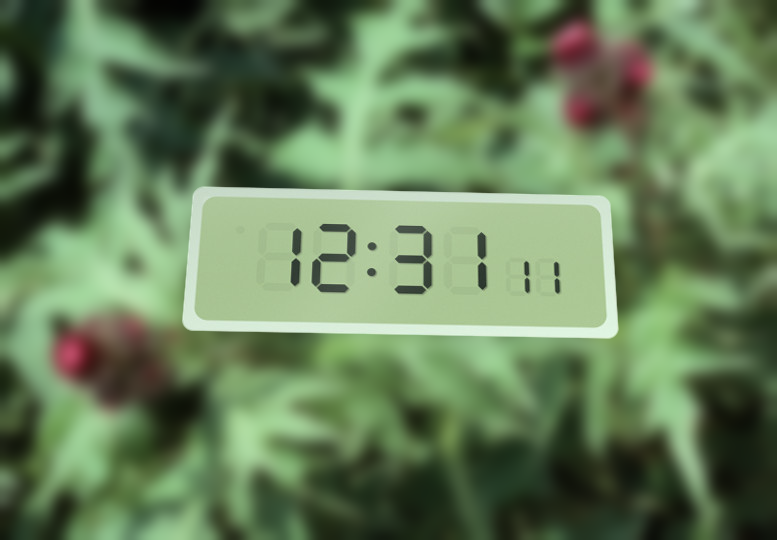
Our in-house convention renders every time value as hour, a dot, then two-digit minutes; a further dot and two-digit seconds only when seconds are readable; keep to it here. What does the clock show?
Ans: 12.31.11
